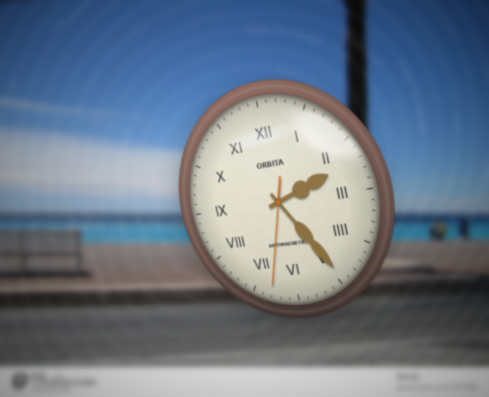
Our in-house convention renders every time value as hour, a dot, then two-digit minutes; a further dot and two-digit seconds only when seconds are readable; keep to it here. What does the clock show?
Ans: 2.24.33
